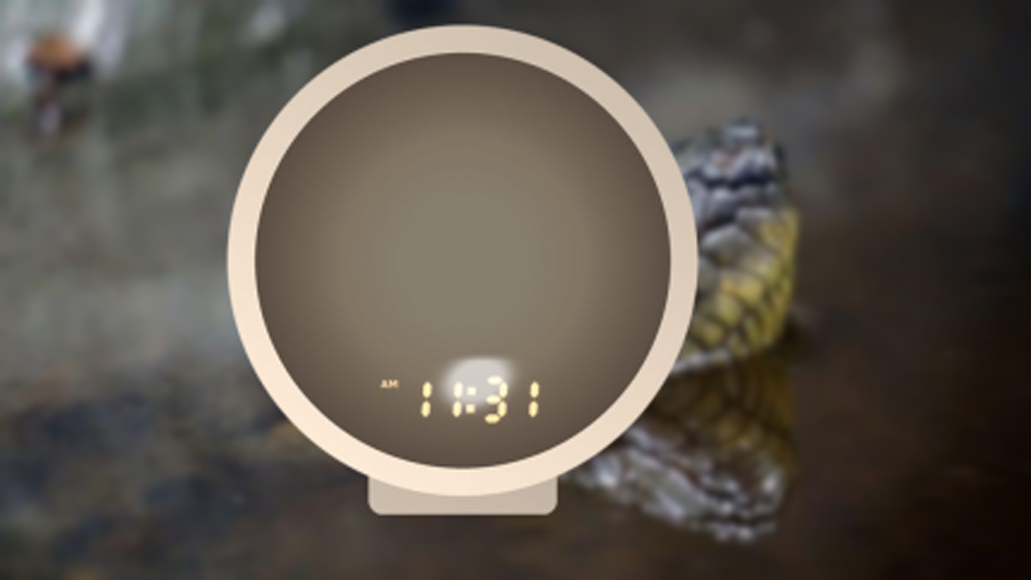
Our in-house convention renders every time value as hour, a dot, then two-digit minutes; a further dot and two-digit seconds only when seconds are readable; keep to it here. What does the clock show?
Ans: 11.31
